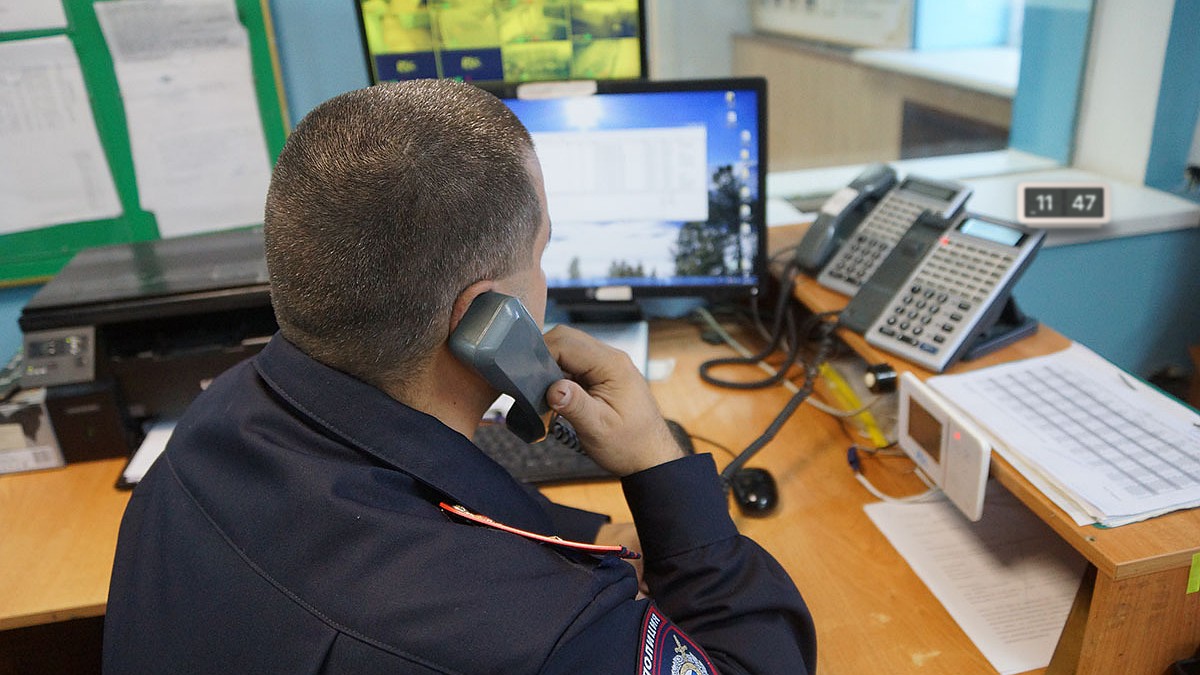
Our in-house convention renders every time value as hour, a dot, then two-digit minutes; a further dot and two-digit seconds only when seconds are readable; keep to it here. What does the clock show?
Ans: 11.47
